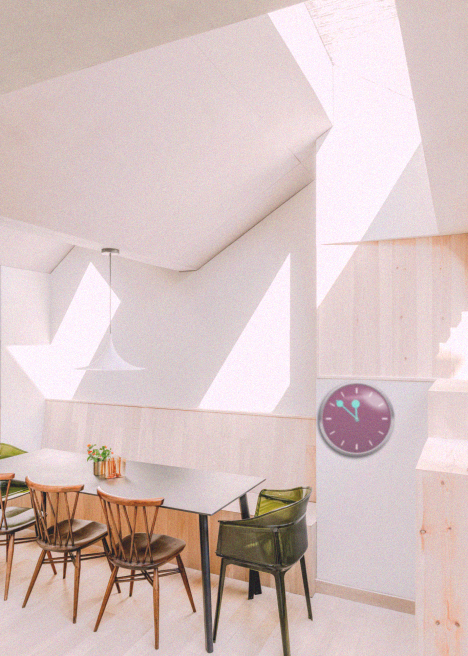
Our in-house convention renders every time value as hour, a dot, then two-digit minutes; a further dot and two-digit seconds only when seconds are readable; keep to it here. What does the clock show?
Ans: 11.52
